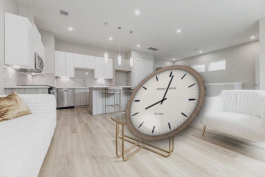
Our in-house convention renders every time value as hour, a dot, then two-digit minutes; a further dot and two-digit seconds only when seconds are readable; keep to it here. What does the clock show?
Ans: 8.01
